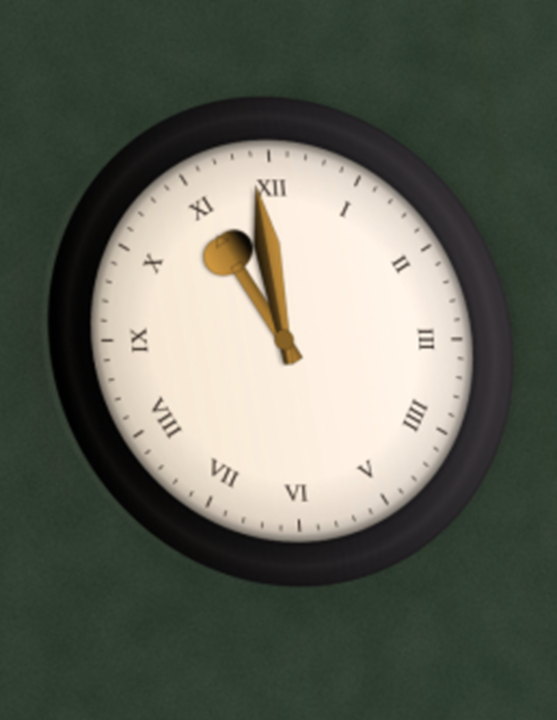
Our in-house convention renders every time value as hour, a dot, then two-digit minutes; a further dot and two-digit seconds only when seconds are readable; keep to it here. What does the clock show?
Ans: 10.59
